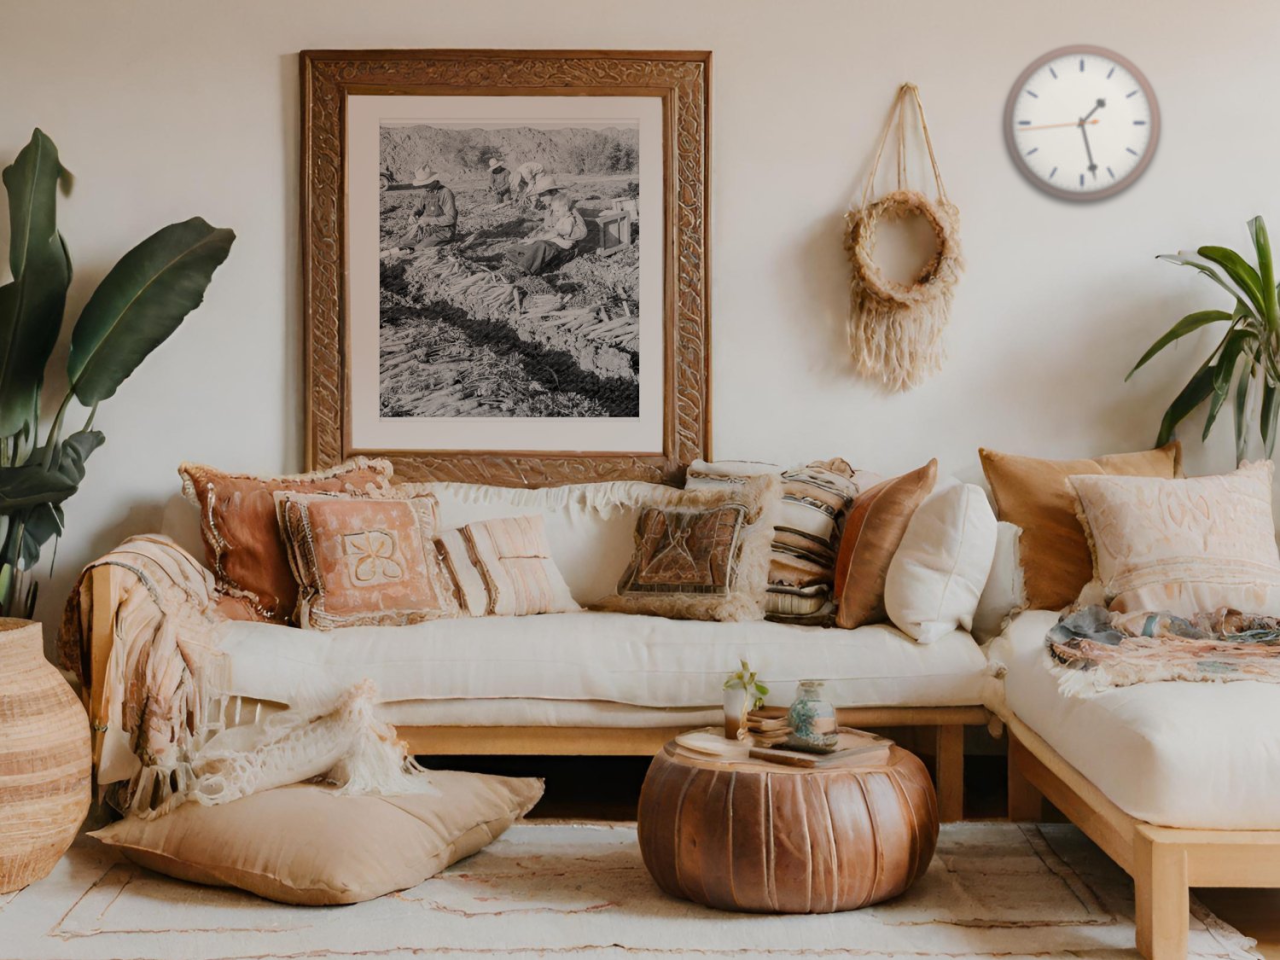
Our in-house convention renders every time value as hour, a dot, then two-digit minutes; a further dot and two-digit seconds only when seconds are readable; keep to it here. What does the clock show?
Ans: 1.27.44
